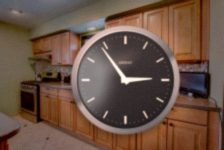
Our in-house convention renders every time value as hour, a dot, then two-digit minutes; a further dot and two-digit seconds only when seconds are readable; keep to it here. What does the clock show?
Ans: 2.54
